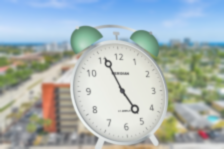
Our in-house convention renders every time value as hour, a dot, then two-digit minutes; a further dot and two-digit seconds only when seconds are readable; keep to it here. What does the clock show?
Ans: 4.56
